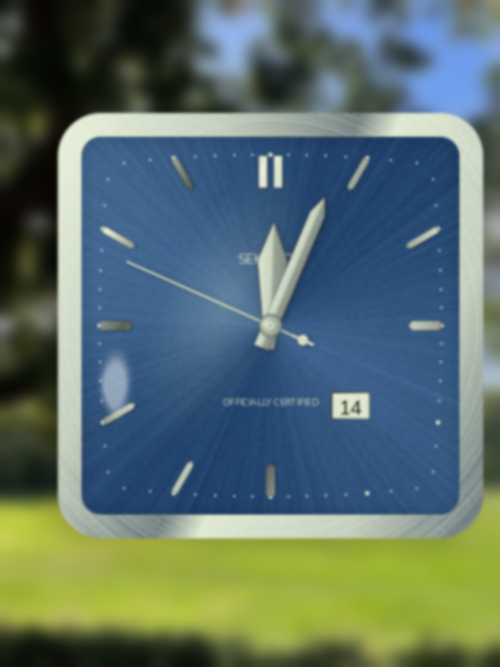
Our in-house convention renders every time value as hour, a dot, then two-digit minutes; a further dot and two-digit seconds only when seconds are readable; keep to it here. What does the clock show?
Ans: 12.03.49
